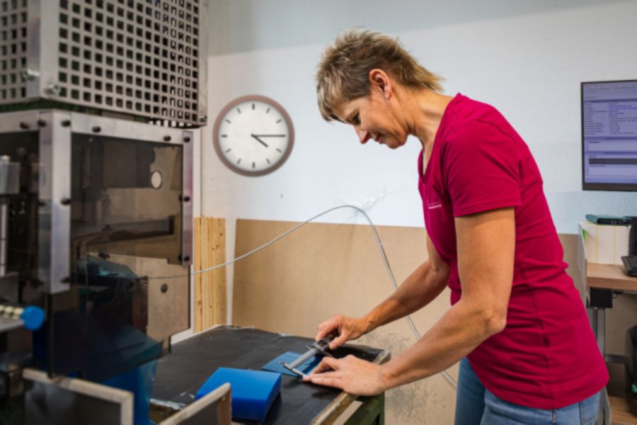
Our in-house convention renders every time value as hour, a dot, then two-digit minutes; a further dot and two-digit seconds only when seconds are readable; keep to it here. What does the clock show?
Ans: 4.15
